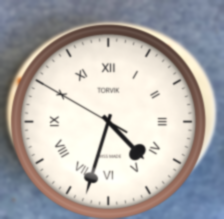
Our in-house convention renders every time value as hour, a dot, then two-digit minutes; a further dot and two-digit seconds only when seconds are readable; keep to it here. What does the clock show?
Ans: 4.32.50
